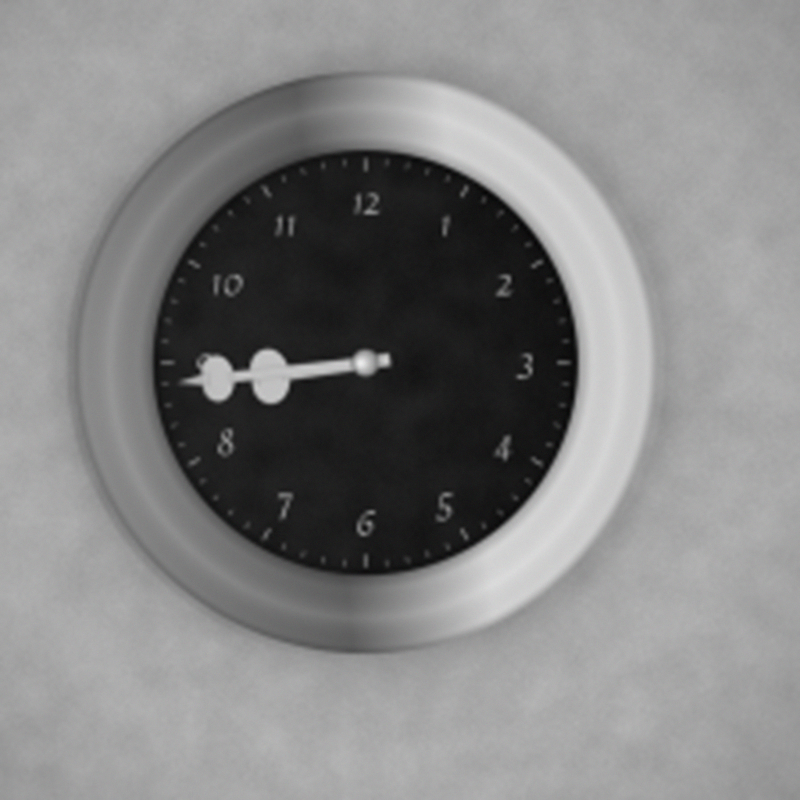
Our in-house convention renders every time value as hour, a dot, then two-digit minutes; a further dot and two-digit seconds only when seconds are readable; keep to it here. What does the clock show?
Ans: 8.44
